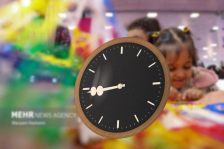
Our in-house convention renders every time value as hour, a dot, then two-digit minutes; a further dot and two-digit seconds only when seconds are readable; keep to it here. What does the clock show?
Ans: 8.44
